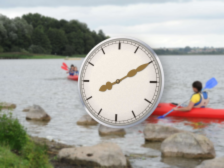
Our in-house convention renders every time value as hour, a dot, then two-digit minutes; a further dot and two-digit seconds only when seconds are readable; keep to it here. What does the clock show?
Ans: 8.10
